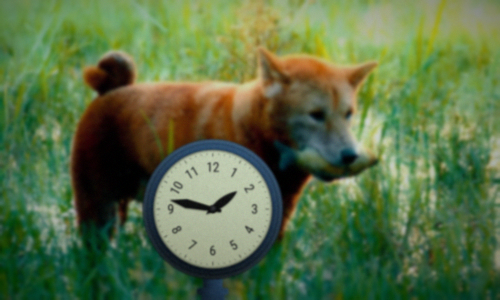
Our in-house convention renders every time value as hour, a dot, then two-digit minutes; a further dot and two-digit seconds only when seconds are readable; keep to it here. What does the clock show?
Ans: 1.47
